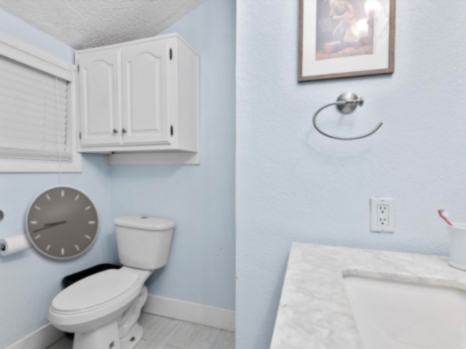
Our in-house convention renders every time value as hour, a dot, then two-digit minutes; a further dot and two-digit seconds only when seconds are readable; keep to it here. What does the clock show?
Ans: 8.42
